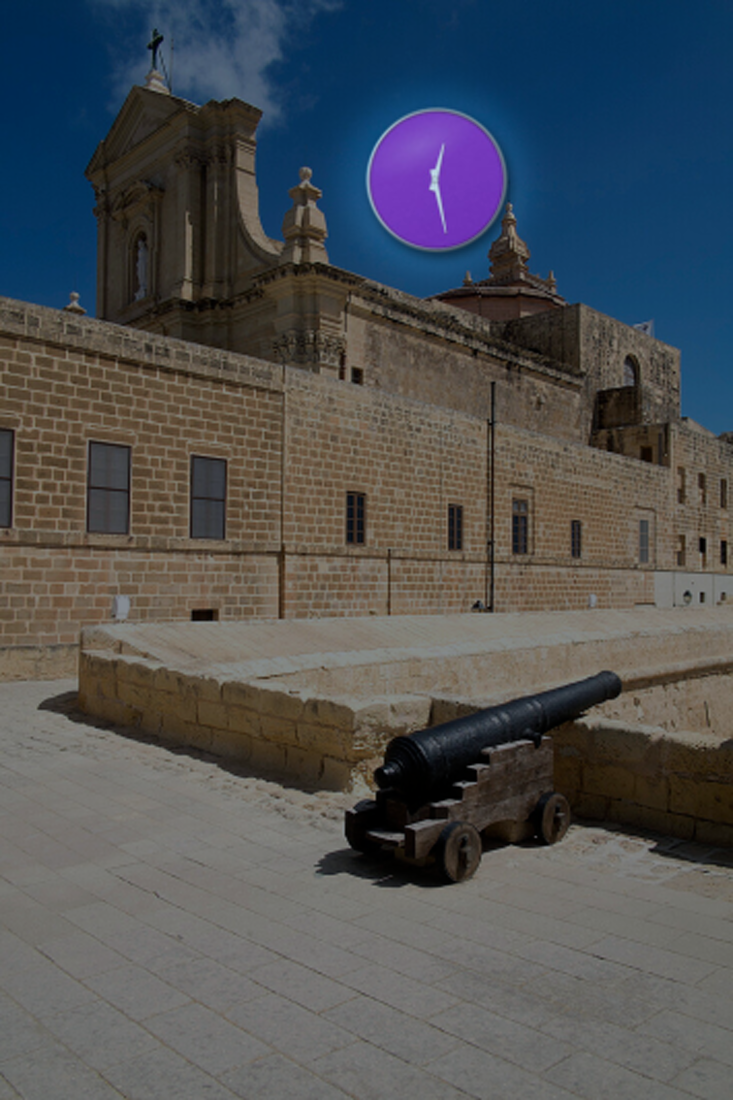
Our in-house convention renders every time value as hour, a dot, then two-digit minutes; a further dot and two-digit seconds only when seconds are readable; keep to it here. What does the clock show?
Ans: 12.28
